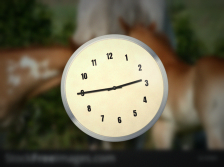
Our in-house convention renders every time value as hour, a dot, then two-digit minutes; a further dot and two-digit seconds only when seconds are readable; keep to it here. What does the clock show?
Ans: 2.45
